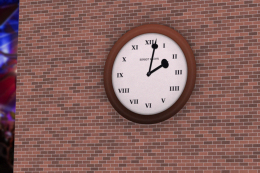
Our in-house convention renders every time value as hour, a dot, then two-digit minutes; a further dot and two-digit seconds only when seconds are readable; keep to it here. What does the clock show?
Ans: 2.02
